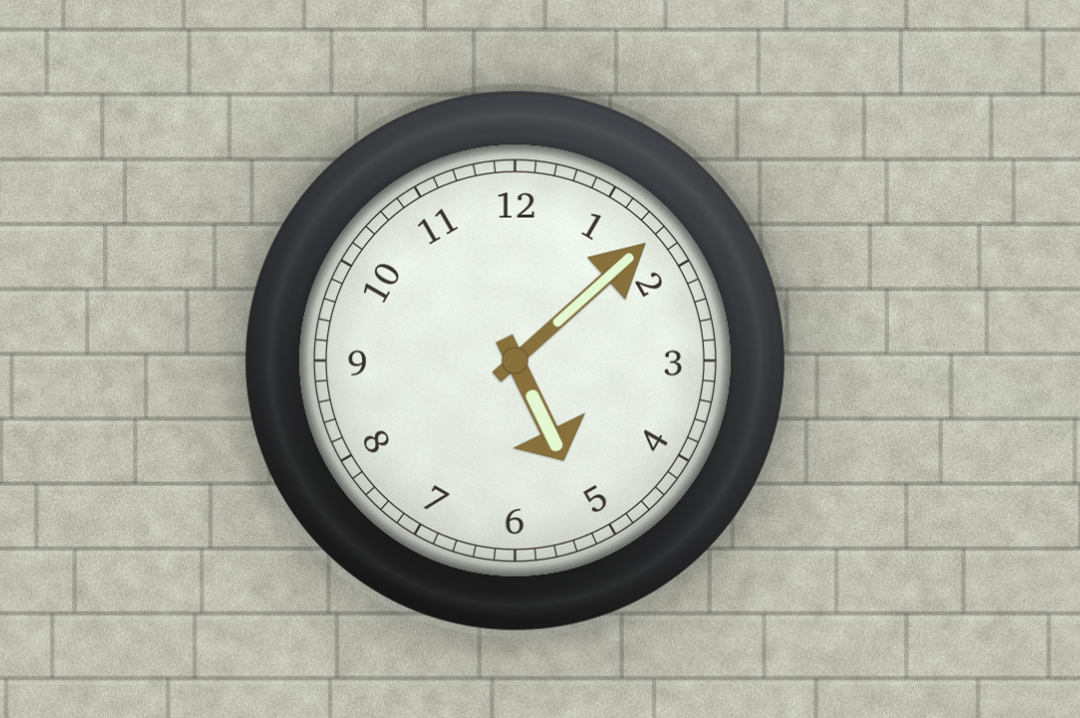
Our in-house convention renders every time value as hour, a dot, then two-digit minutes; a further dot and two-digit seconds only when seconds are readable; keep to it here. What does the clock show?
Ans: 5.08
